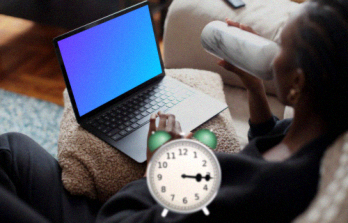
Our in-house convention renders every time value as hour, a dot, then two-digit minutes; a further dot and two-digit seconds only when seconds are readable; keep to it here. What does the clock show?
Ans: 3.16
